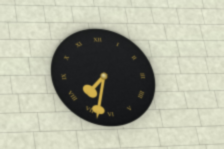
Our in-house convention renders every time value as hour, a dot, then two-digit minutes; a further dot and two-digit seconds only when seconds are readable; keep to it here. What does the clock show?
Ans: 7.33
